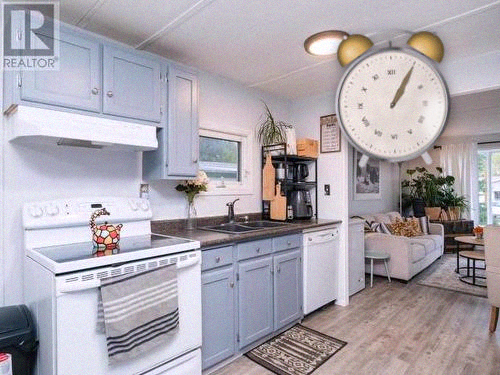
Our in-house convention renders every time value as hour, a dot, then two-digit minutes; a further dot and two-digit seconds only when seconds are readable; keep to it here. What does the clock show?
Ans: 1.05
